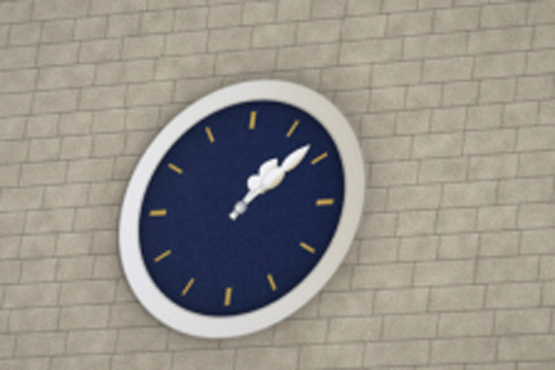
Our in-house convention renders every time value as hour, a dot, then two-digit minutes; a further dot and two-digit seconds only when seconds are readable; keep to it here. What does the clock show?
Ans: 1.08
